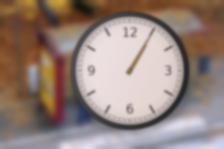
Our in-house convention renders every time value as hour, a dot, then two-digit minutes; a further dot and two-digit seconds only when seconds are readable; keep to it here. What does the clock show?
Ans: 1.05
